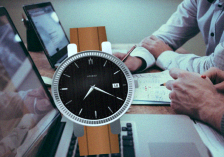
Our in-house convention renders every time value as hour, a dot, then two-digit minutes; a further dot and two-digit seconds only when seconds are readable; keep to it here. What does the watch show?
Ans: 7.20
